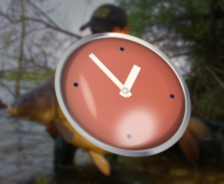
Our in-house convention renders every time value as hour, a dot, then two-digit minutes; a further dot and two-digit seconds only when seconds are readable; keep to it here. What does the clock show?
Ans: 12.53
